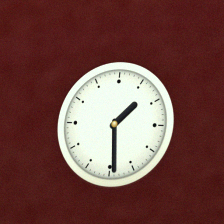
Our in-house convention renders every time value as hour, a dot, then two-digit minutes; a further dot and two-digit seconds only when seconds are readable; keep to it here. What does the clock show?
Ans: 1.29
